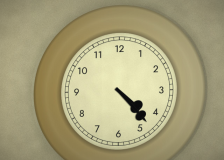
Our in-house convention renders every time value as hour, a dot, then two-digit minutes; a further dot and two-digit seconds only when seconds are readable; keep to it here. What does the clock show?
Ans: 4.23
